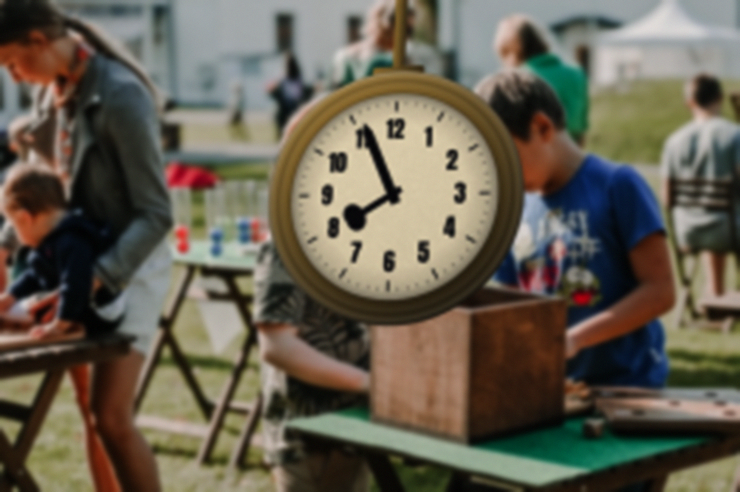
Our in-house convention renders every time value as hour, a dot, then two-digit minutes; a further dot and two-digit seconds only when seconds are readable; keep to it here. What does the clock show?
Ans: 7.56
